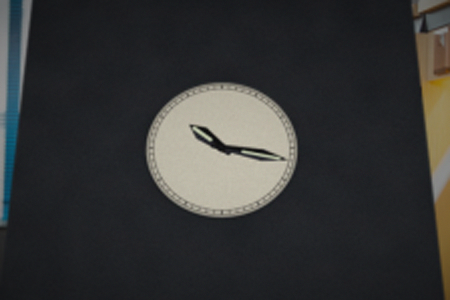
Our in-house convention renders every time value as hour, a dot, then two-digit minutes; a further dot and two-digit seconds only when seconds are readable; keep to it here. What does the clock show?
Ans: 10.17
